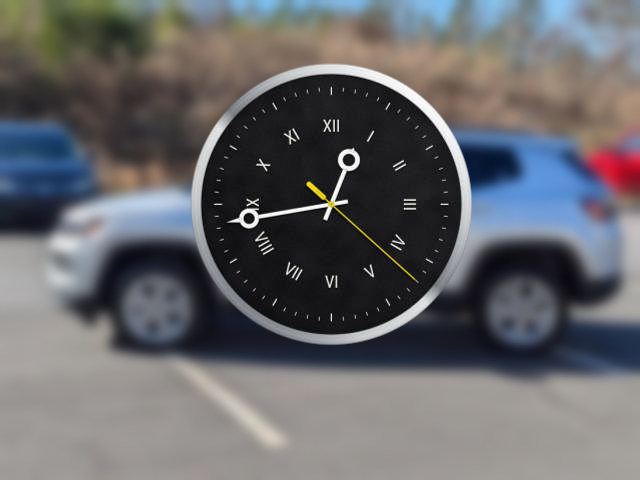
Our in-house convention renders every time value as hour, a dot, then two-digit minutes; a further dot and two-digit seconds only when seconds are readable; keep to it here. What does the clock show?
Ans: 12.43.22
